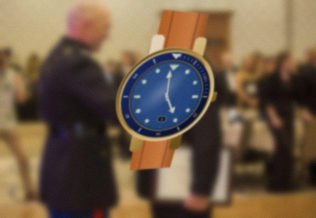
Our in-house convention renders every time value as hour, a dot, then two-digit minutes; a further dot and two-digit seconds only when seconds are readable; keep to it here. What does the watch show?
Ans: 4.59
